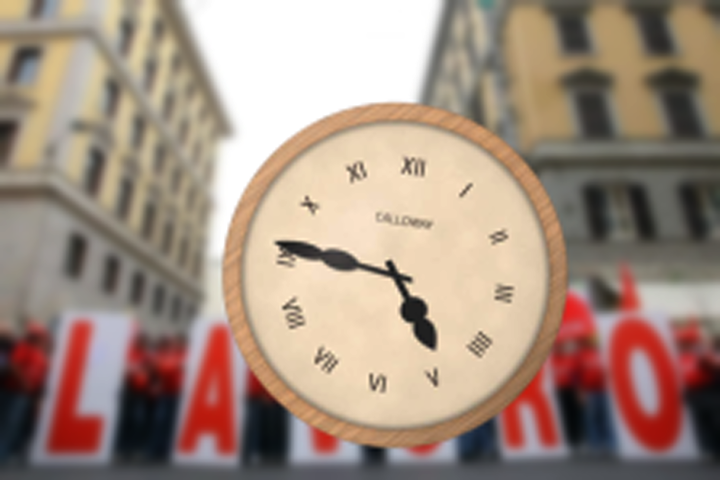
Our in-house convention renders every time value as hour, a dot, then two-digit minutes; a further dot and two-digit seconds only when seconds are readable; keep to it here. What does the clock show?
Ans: 4.46
